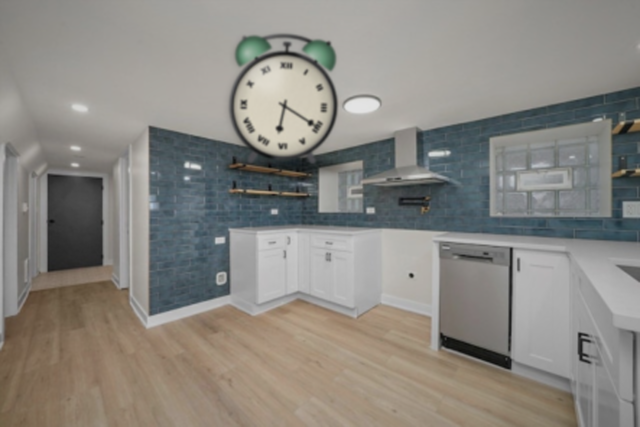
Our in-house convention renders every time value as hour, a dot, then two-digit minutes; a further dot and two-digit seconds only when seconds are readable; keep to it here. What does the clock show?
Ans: 6.20
